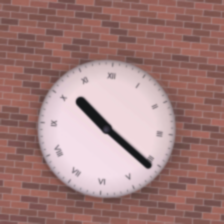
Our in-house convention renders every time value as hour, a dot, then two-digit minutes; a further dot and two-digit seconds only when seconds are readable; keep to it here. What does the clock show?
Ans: 10.21
